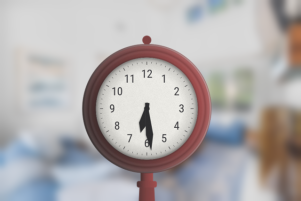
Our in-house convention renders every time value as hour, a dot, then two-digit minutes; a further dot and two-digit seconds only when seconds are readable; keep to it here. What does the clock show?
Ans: 6.29
